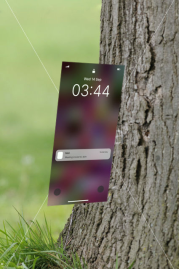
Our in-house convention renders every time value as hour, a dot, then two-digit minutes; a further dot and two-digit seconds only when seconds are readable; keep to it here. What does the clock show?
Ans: 3.44
